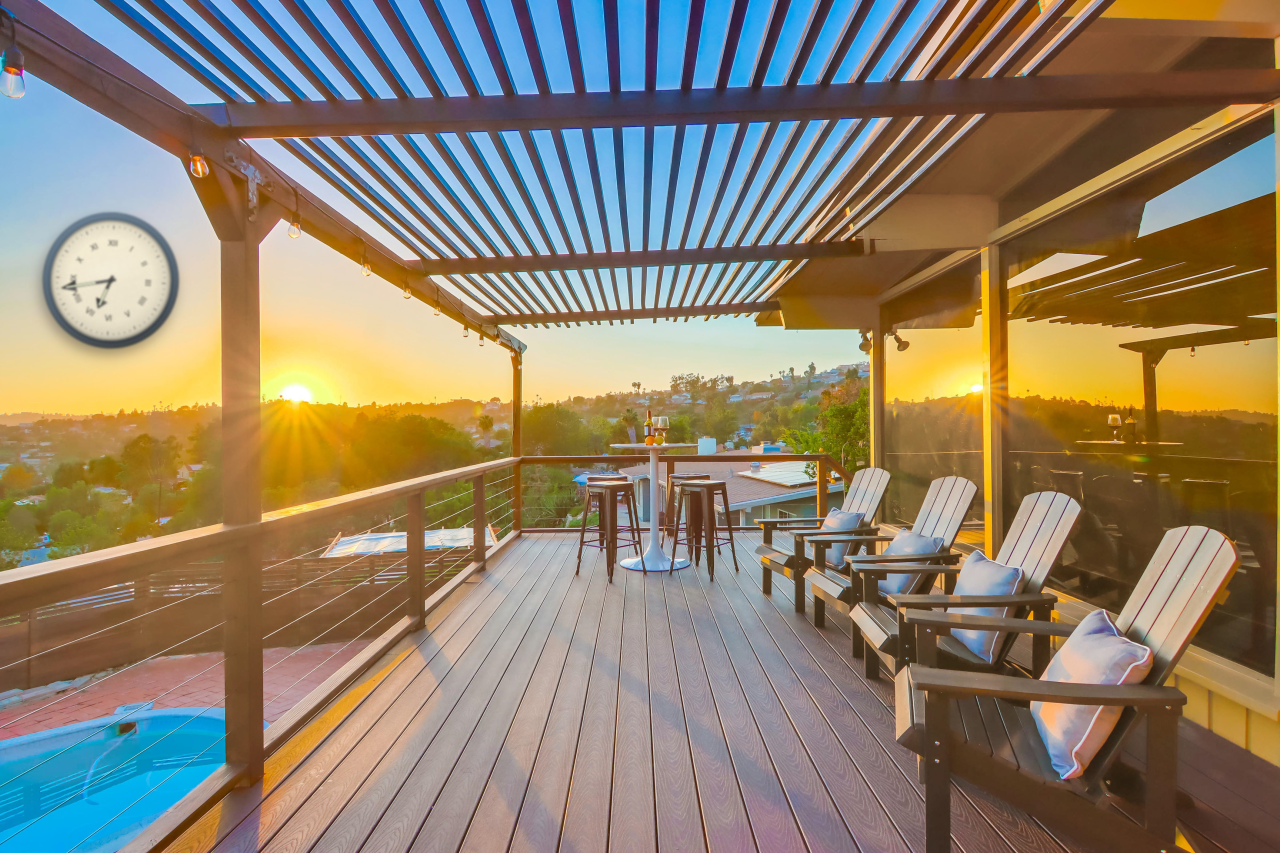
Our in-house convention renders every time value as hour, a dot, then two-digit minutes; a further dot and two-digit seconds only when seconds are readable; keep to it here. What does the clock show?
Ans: 6.43
